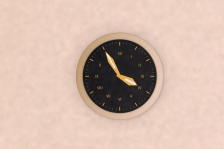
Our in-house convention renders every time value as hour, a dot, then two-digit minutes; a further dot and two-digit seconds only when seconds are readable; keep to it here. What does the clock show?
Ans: 3.55
